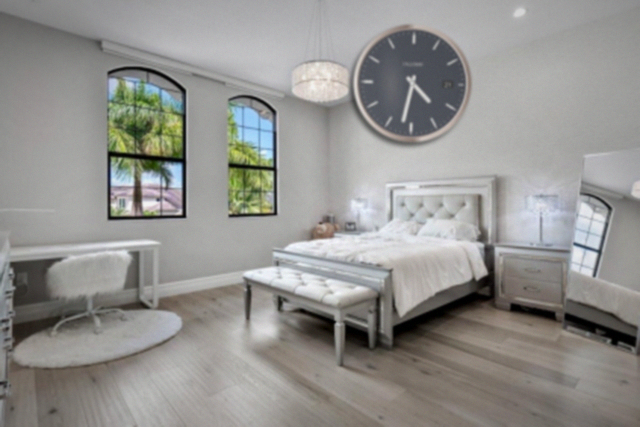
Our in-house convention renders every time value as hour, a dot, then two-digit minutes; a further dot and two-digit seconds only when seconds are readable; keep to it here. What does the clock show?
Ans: 4.32
